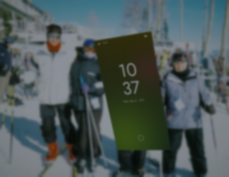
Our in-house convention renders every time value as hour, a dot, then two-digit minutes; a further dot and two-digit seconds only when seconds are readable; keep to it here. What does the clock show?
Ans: 10.37
